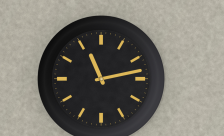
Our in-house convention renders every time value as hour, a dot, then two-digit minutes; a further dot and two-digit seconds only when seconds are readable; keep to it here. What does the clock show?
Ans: 11.13
